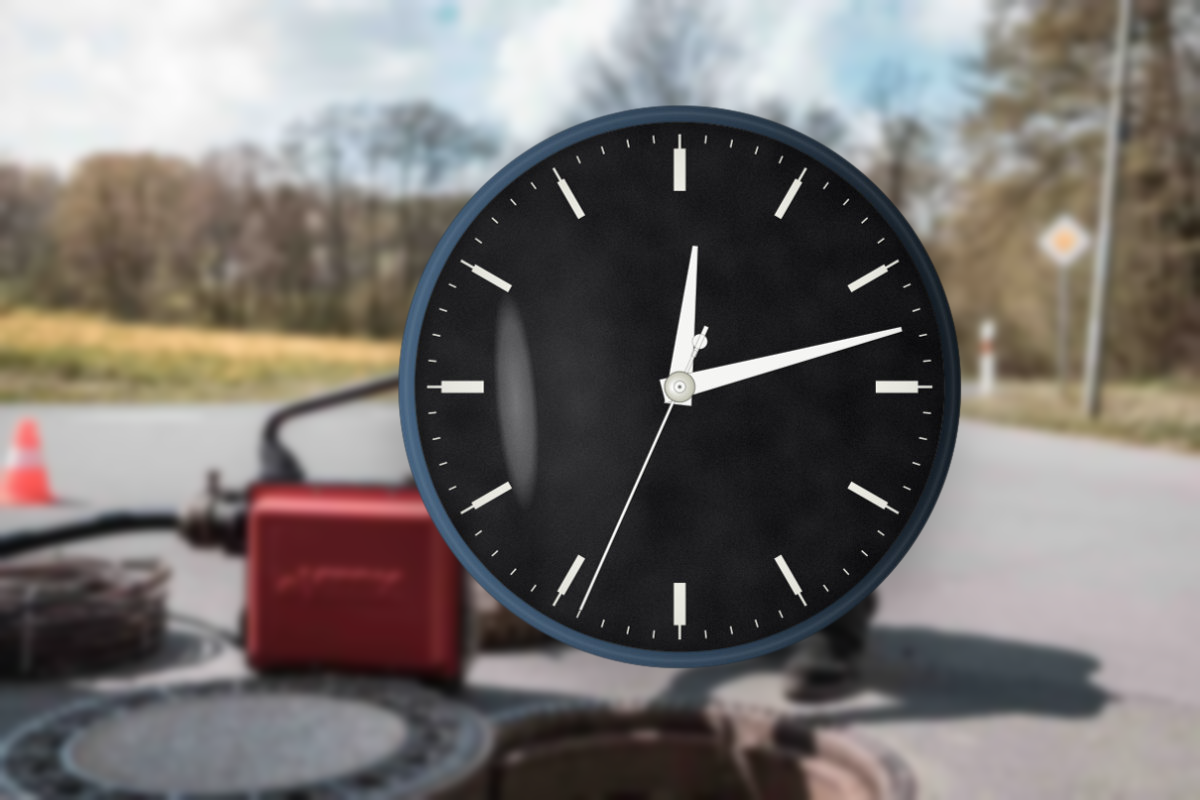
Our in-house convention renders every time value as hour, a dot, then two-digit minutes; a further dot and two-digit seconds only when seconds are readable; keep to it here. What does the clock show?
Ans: 12.12.34
